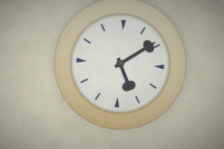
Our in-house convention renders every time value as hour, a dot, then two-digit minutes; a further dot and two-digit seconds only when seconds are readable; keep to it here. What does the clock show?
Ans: 5.09
